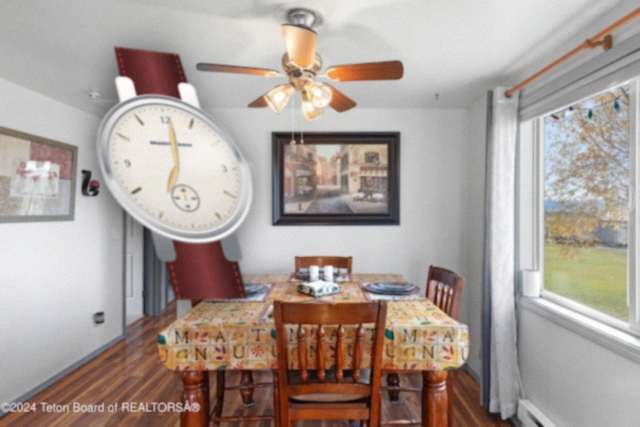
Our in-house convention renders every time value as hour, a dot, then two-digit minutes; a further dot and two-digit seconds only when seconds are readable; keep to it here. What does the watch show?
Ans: 7.01
